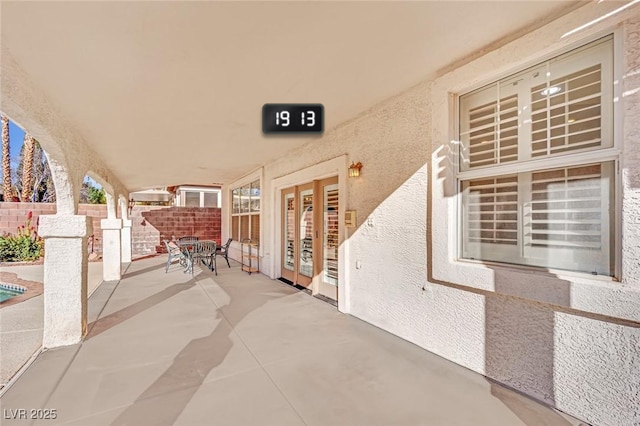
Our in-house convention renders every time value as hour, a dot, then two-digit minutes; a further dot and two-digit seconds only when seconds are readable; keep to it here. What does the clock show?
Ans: 19.13
